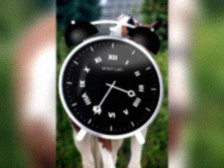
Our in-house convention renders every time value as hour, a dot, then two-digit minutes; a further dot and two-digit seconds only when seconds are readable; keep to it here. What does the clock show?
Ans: 3.35
